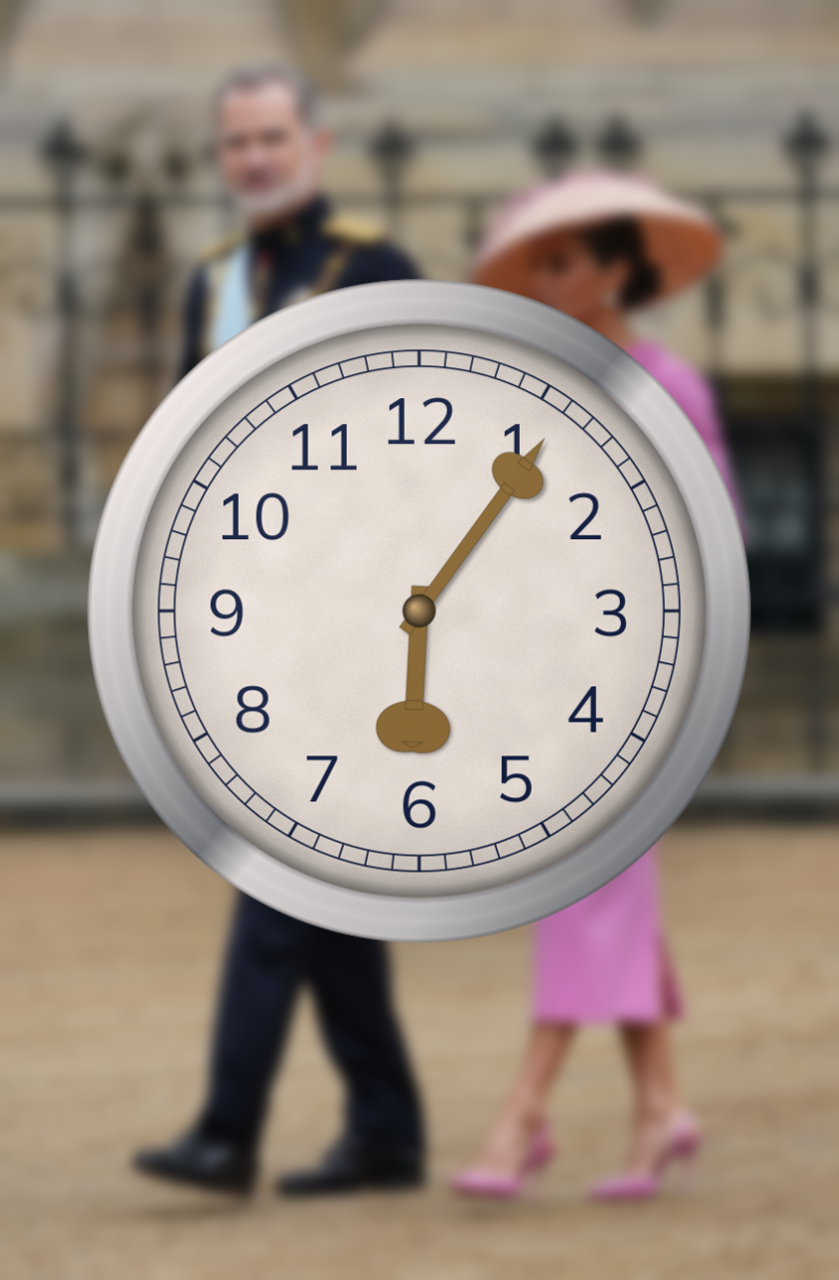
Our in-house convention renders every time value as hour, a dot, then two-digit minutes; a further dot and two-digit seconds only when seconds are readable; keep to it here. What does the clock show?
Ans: 6.06
